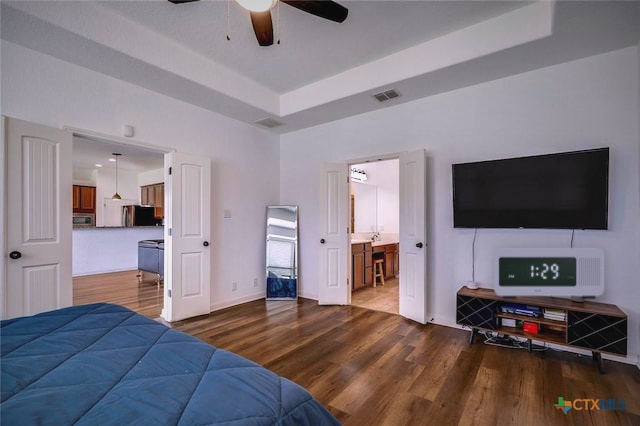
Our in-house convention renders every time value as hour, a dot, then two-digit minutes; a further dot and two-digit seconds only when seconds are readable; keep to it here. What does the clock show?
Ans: 1.29
